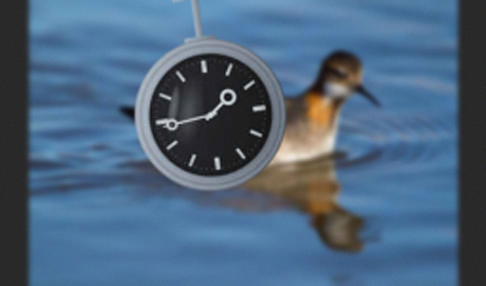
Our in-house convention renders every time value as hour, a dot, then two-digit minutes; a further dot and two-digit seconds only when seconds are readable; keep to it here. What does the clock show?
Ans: 1.44
